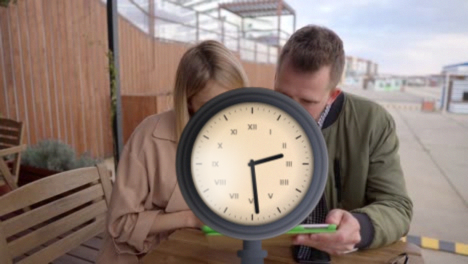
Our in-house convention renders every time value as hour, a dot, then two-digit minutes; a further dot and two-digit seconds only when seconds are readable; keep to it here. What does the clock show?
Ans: 2.29
